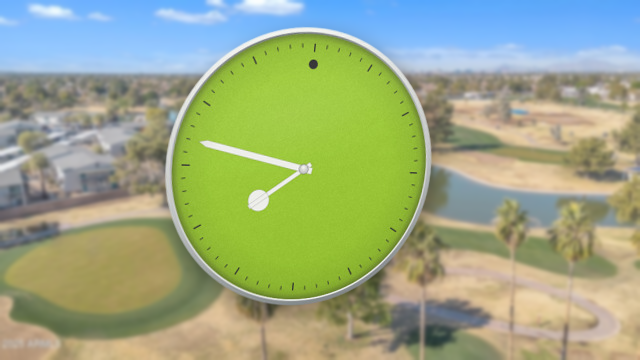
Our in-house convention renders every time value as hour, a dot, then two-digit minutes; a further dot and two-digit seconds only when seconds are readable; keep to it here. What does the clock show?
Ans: 7.47
